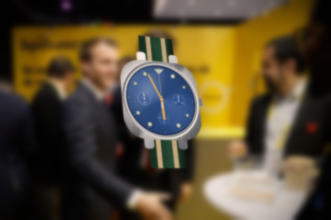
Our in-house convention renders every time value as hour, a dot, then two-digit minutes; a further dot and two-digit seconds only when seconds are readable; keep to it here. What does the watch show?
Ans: 5.56
